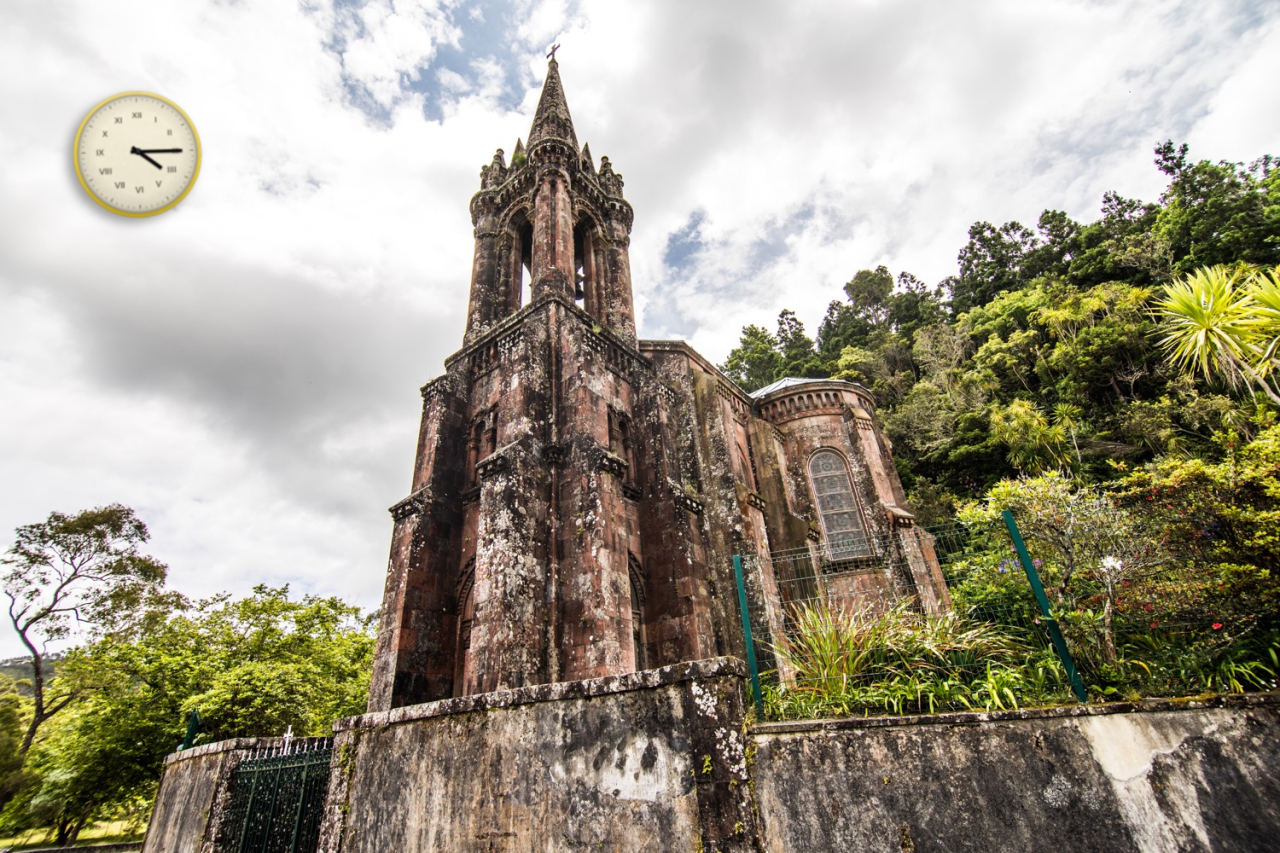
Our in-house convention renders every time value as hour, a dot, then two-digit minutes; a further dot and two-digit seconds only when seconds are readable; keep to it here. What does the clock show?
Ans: 4.15
